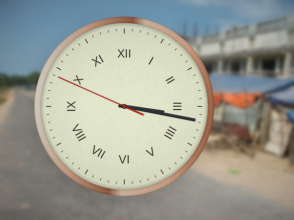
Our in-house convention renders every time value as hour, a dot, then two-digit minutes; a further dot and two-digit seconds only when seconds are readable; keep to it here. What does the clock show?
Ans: 3.16.49
